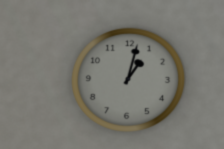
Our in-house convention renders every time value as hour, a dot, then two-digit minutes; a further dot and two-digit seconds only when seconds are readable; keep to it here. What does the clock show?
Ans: 1.02
